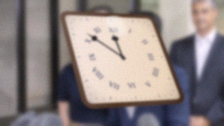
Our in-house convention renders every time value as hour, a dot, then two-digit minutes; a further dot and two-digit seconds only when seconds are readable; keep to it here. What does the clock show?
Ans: 11.52
